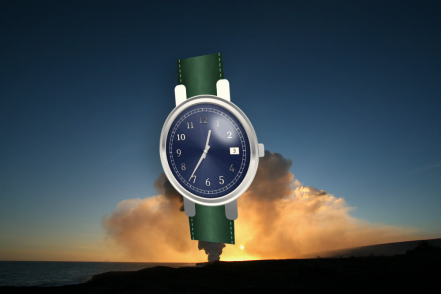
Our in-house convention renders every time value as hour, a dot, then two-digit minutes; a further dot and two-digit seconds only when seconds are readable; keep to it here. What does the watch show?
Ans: 12.36
